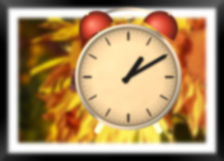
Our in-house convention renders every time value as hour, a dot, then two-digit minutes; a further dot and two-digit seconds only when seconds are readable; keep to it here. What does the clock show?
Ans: 1.10
